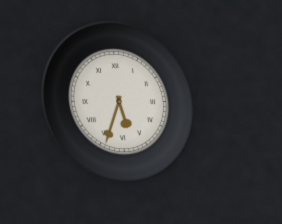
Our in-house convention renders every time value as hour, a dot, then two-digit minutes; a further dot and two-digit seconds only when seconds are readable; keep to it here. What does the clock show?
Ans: 5.34
